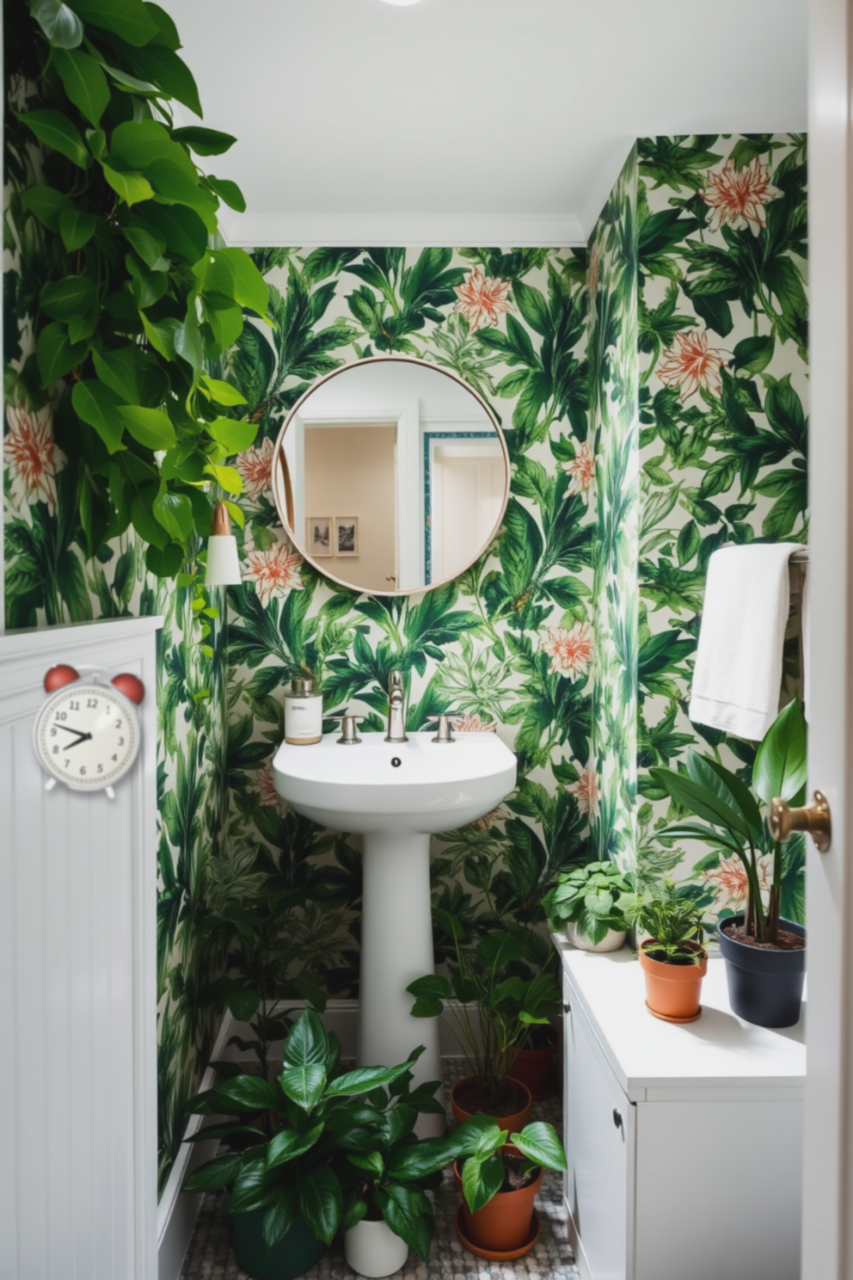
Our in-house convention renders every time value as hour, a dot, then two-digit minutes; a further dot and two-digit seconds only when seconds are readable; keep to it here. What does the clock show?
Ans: 7.47
